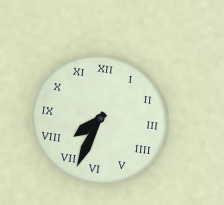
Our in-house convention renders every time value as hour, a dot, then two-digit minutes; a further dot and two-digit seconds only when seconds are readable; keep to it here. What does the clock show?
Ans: 7.33
